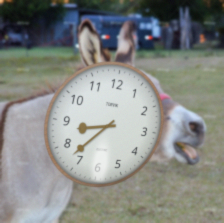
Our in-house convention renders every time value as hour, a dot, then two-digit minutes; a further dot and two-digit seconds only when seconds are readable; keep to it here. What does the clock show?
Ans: 8.37
